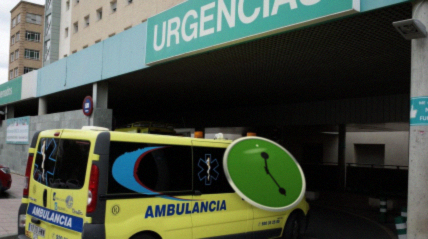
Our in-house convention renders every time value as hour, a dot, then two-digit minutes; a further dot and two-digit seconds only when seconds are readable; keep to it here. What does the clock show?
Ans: 12.27
